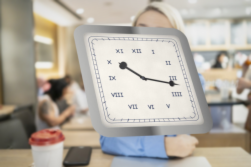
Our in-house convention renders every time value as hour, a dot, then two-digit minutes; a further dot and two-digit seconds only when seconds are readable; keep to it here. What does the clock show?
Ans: 10.17
